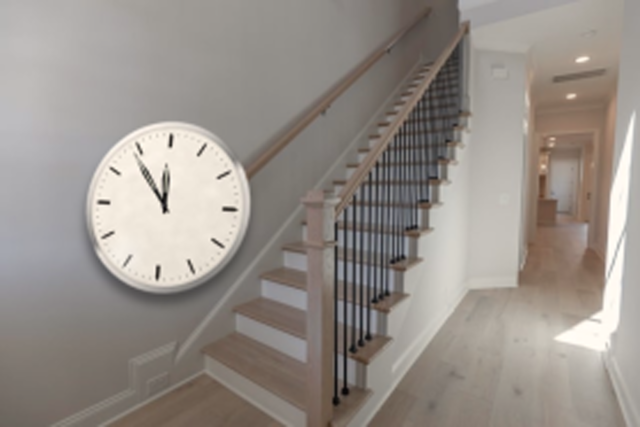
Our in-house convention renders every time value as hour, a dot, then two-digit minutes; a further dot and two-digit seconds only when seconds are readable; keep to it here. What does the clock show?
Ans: 11.54
